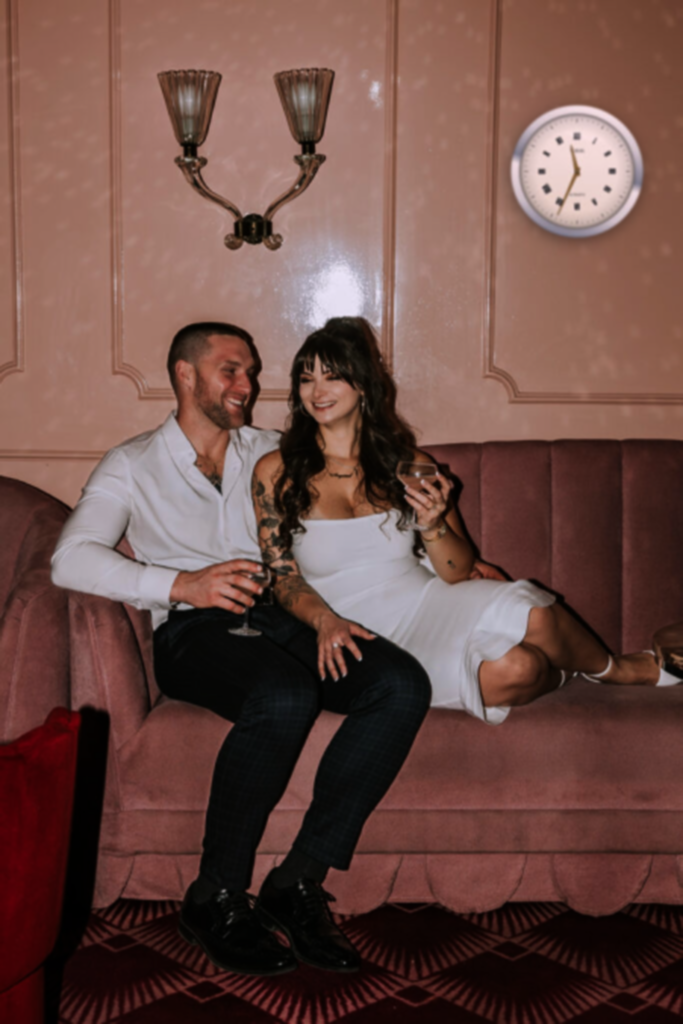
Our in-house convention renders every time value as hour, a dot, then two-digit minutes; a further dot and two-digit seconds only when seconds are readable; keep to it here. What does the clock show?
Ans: 11.34
